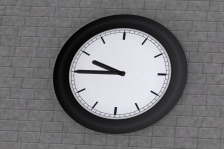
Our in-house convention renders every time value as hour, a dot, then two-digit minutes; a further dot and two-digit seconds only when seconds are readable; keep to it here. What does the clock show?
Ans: 9.45
